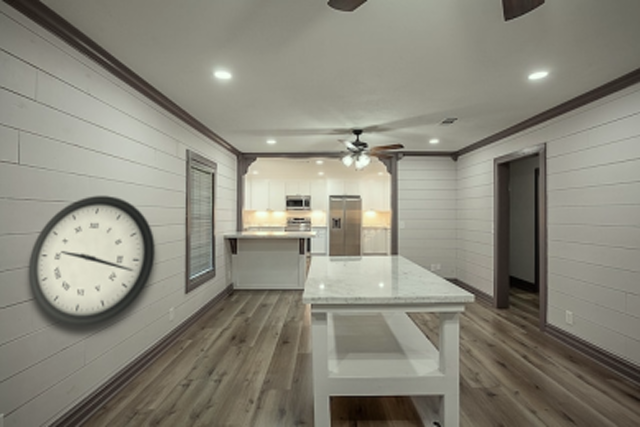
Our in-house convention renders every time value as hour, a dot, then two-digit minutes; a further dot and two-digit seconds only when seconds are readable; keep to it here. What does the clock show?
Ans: 9.17
